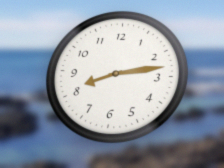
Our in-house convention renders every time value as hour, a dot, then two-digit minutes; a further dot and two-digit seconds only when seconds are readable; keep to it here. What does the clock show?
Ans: 8.13
